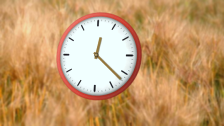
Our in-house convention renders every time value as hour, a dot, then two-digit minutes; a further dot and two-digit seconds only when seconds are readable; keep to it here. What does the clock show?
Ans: 12.22
